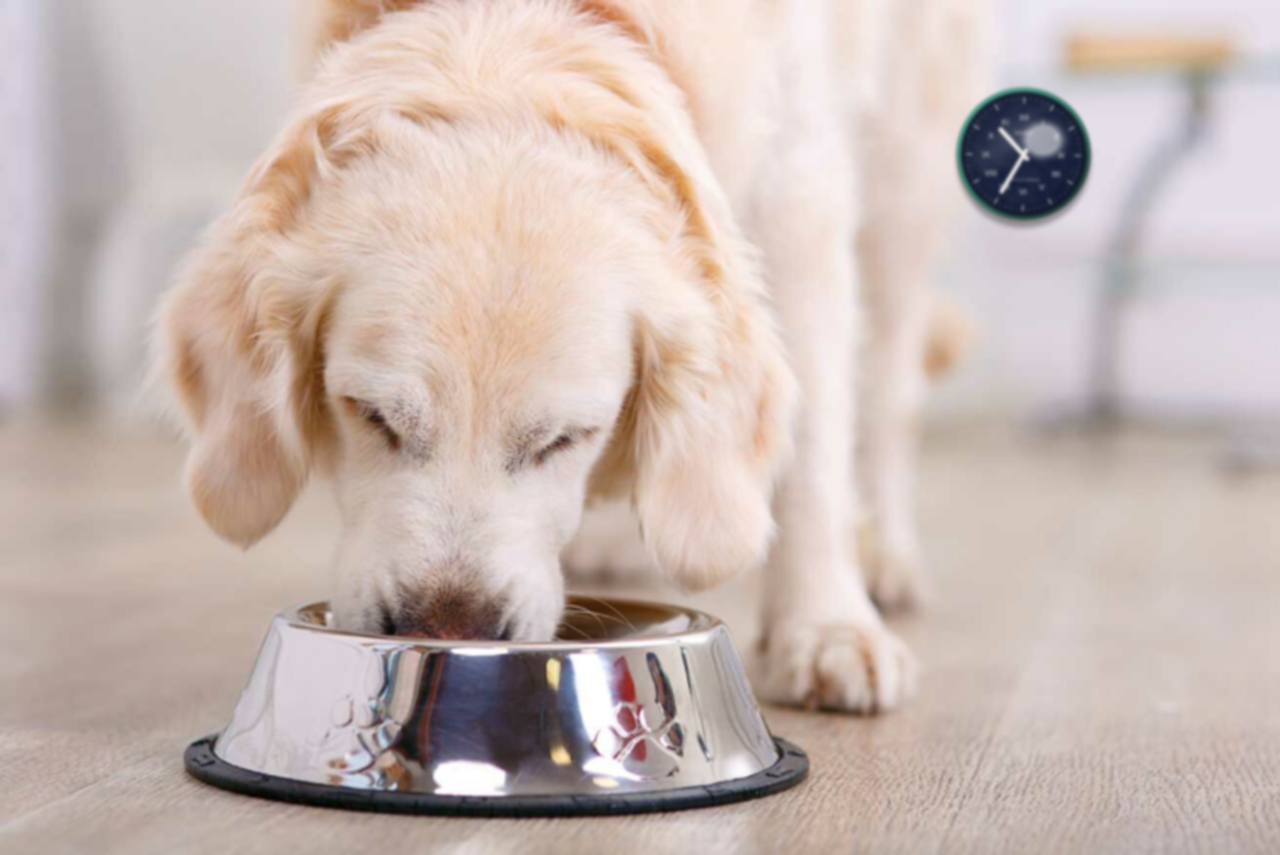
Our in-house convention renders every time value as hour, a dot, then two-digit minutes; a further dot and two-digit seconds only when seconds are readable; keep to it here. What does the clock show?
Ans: 10.35
